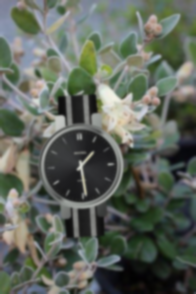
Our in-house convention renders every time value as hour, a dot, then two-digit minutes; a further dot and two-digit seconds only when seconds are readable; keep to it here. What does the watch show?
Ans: 1.29
